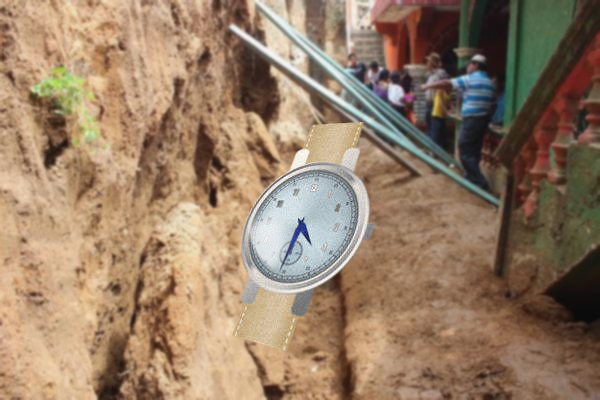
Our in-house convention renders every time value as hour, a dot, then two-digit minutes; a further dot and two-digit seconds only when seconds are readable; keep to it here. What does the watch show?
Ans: 4.31
